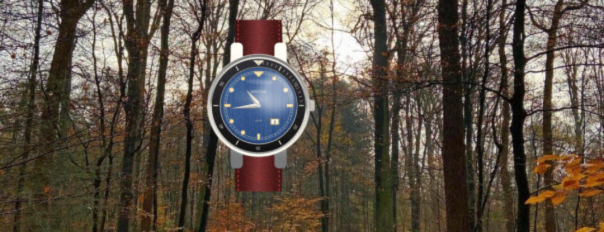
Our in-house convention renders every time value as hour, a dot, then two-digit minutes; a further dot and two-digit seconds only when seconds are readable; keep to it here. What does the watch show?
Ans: 10.44
